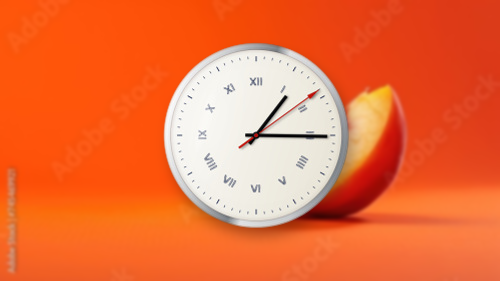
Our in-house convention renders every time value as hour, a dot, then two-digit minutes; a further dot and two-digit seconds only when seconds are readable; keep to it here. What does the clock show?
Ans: 1.15.09
